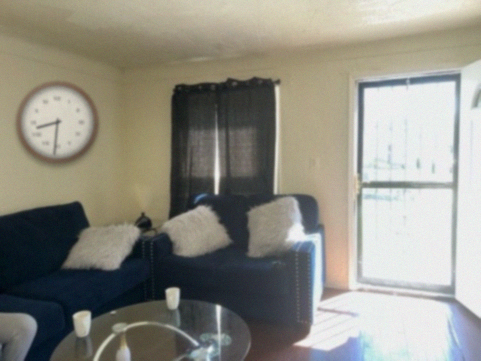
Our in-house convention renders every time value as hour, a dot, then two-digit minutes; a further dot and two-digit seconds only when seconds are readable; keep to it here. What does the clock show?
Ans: 8.31
